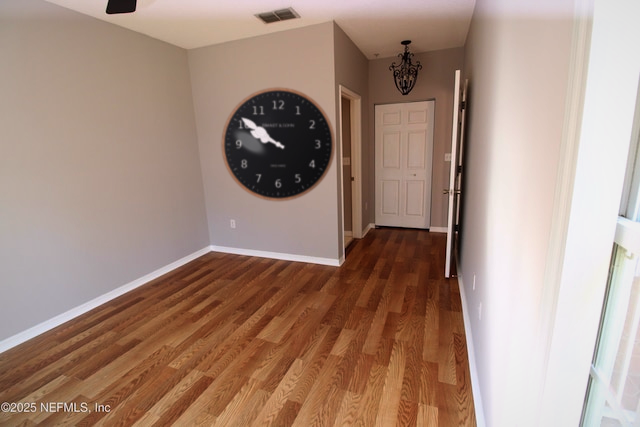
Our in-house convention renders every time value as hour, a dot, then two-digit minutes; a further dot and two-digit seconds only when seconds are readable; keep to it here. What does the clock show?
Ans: 9.51
